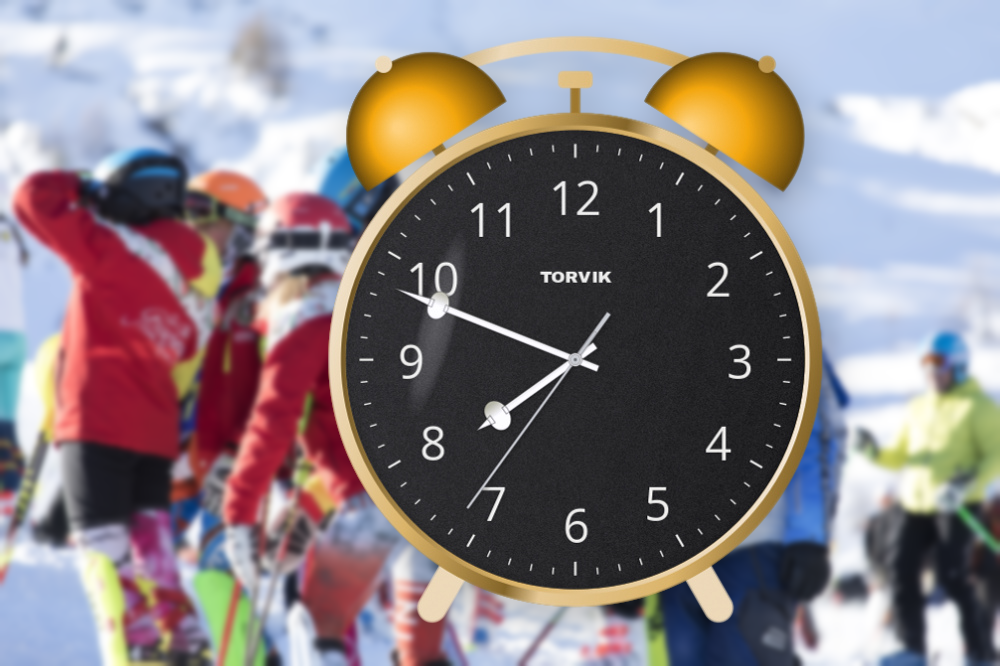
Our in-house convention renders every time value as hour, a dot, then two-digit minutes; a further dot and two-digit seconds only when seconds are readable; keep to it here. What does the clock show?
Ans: 7.48.36
